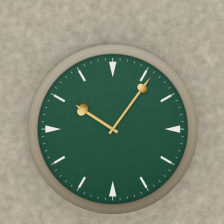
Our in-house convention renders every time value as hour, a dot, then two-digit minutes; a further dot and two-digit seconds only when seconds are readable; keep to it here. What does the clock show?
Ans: 10.06
